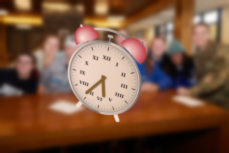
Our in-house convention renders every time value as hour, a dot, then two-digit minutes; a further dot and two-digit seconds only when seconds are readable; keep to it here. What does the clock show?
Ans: 5.36
